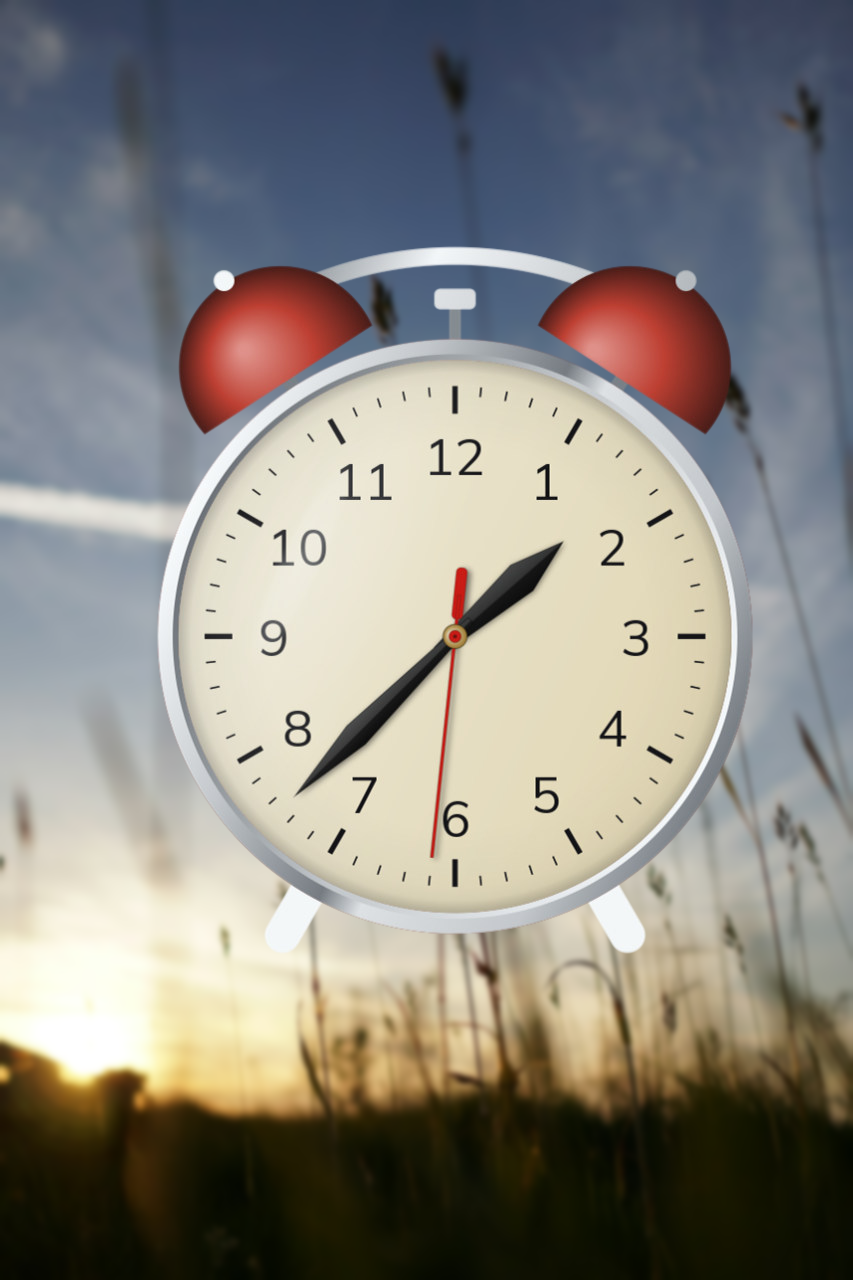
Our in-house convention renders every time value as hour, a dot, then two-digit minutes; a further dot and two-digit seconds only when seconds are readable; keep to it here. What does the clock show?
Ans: 1.37.31
